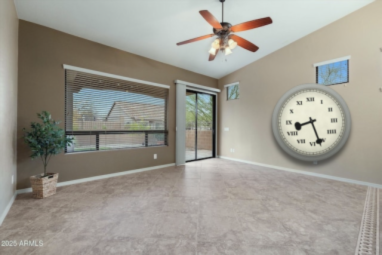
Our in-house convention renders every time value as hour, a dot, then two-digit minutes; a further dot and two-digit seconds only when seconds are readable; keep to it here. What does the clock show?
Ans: 8.27
